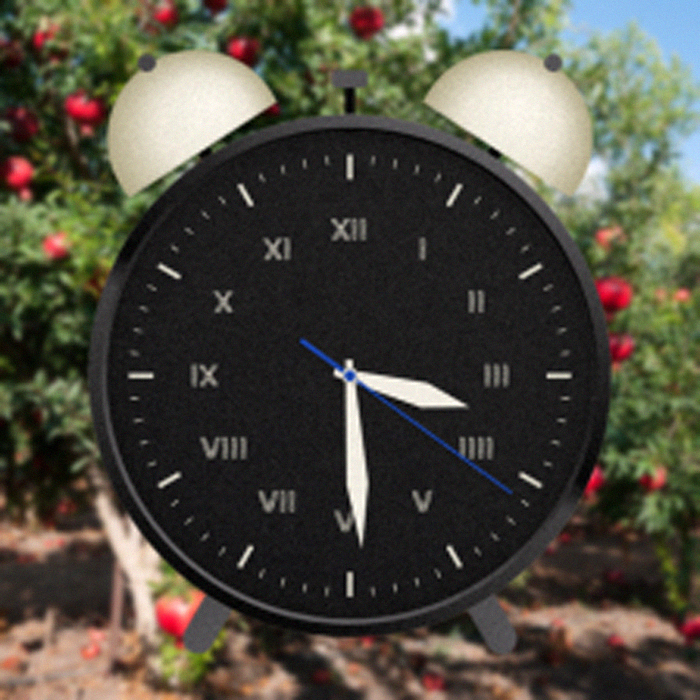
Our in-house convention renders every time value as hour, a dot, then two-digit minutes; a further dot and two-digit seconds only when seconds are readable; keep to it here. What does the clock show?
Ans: 3.29.21
